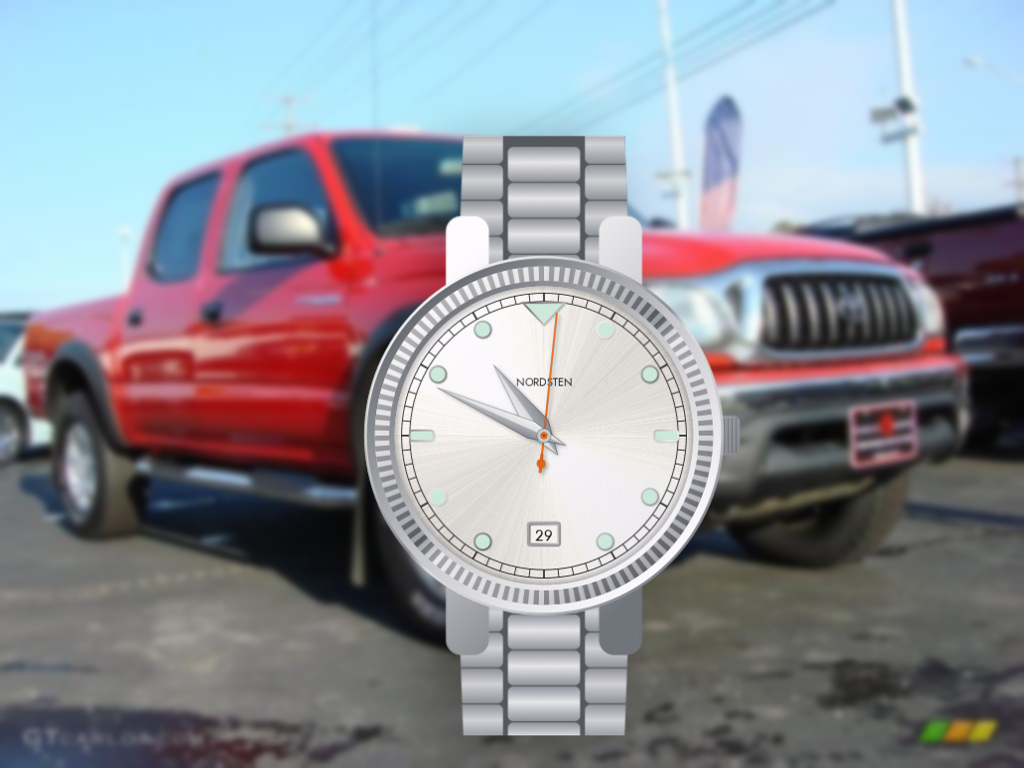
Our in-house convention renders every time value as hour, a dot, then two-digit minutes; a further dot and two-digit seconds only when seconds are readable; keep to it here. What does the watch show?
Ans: 10.49.01
